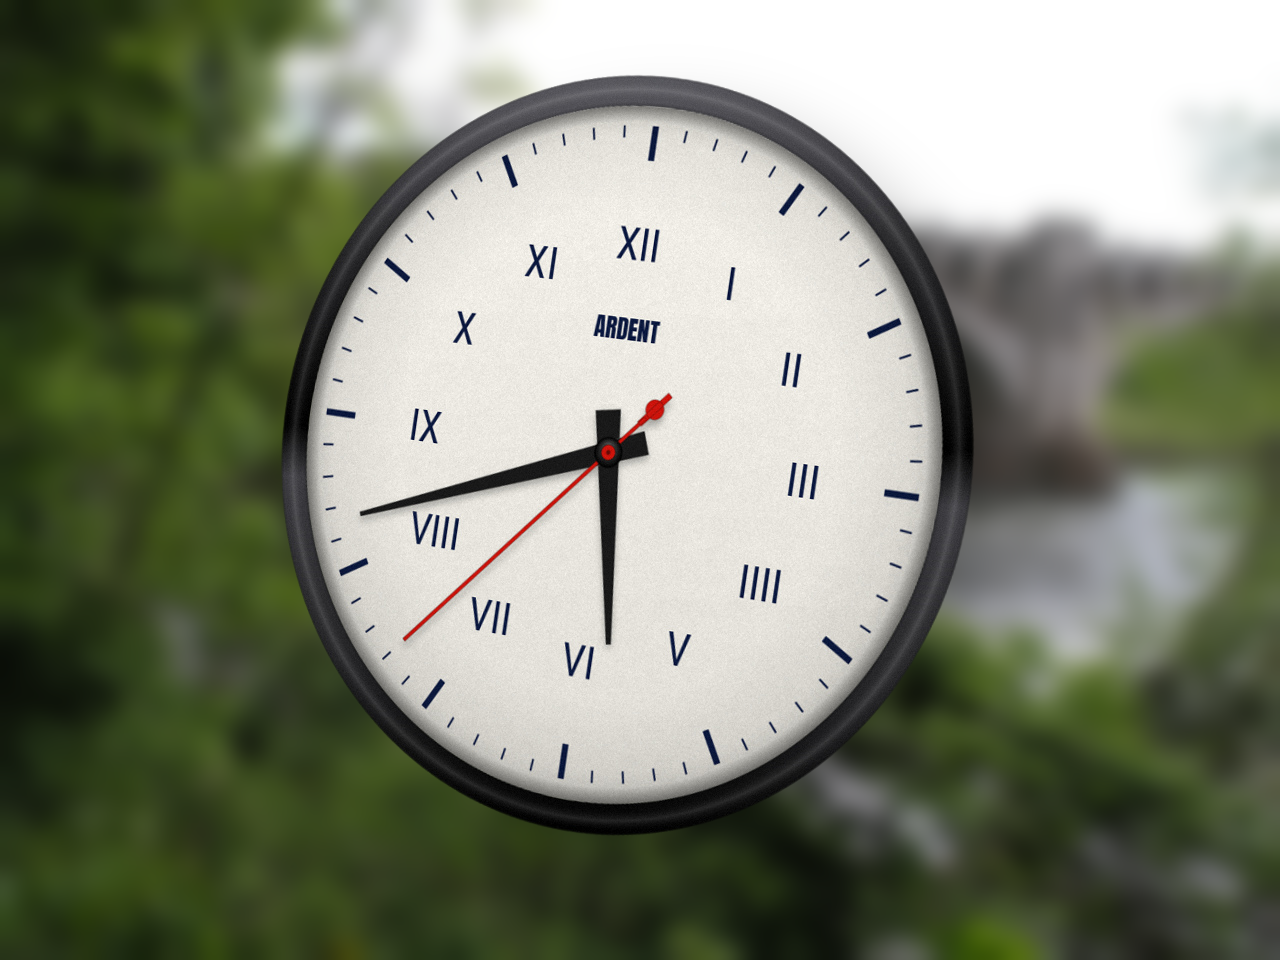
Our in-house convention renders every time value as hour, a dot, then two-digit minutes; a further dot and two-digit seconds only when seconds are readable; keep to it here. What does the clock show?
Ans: 5.41.37
